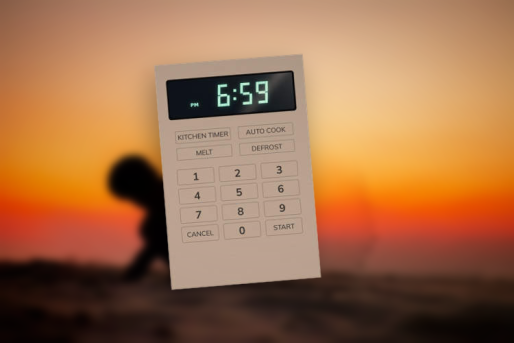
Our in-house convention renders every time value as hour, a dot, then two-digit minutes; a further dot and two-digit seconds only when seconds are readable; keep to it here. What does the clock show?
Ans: 6.59
